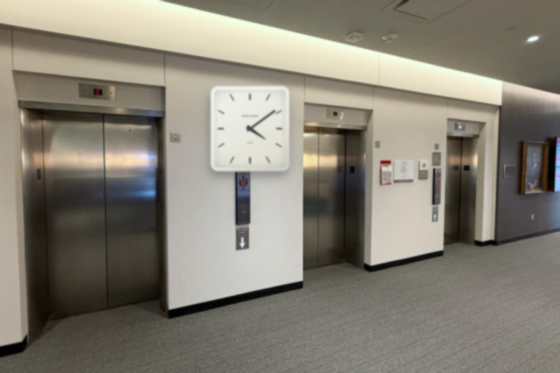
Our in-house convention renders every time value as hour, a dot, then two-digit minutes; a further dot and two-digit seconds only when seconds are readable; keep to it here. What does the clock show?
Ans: 4.09
